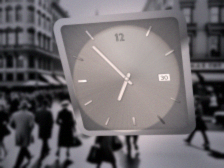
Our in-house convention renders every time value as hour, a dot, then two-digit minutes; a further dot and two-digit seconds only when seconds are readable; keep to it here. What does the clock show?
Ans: 6.54
